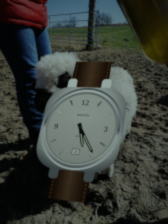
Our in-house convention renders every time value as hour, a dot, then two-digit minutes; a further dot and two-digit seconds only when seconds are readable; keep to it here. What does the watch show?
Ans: 5.24
